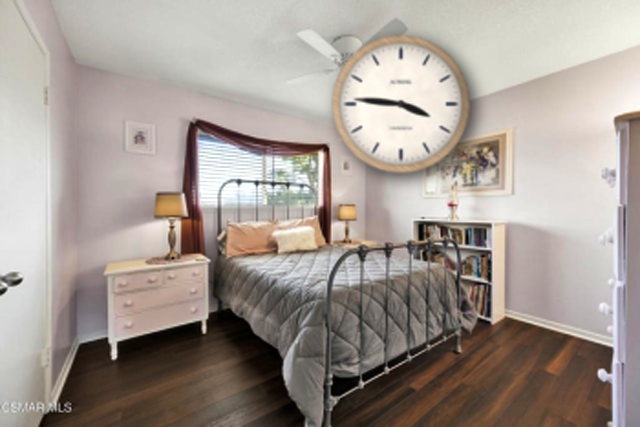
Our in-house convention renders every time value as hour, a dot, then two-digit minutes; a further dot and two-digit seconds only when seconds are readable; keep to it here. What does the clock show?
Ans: 3.46
